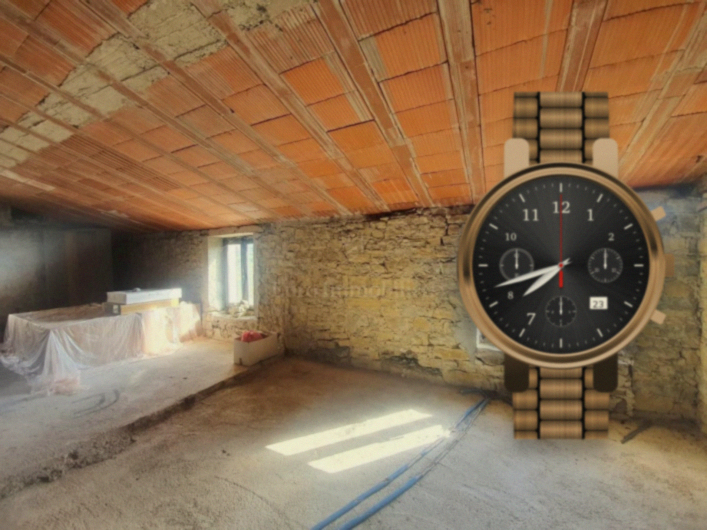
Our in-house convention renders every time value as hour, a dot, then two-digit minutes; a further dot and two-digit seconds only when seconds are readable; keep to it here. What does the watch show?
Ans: 7.42
